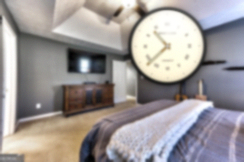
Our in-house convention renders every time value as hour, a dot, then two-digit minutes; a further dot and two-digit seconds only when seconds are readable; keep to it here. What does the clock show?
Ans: 10.38
